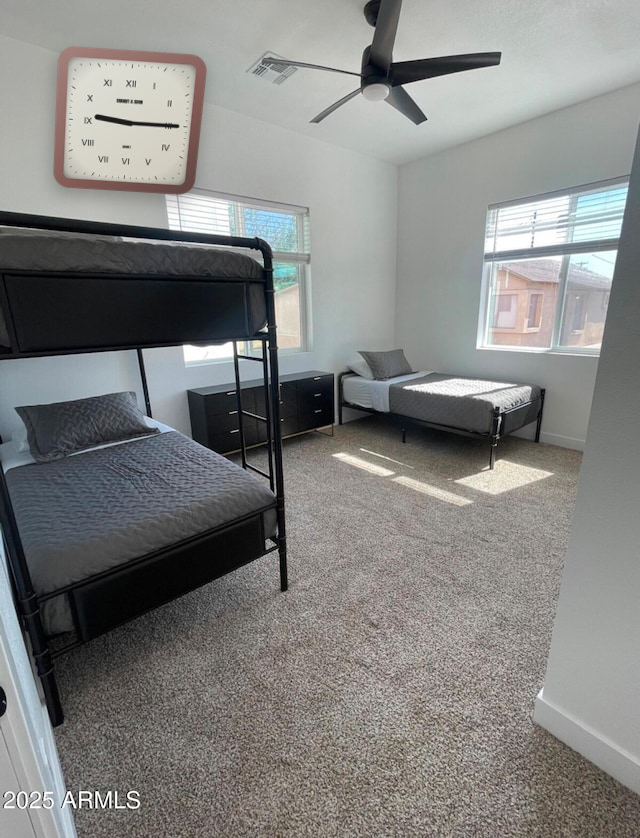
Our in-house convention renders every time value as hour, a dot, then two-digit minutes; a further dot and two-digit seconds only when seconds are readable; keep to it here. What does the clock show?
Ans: 9.15
